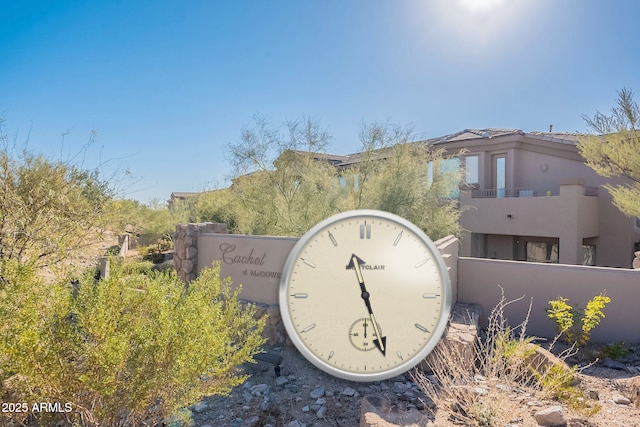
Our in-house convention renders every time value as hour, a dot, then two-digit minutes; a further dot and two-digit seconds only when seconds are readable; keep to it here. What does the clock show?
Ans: 11.27
